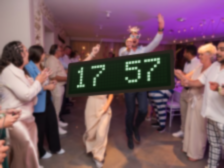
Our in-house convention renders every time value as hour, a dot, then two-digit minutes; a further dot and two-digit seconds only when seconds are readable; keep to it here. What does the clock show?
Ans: 17.57
